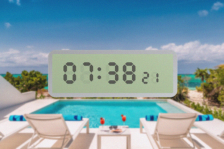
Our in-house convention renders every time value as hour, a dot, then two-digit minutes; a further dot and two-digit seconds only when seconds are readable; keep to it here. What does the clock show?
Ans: 7.38.21
